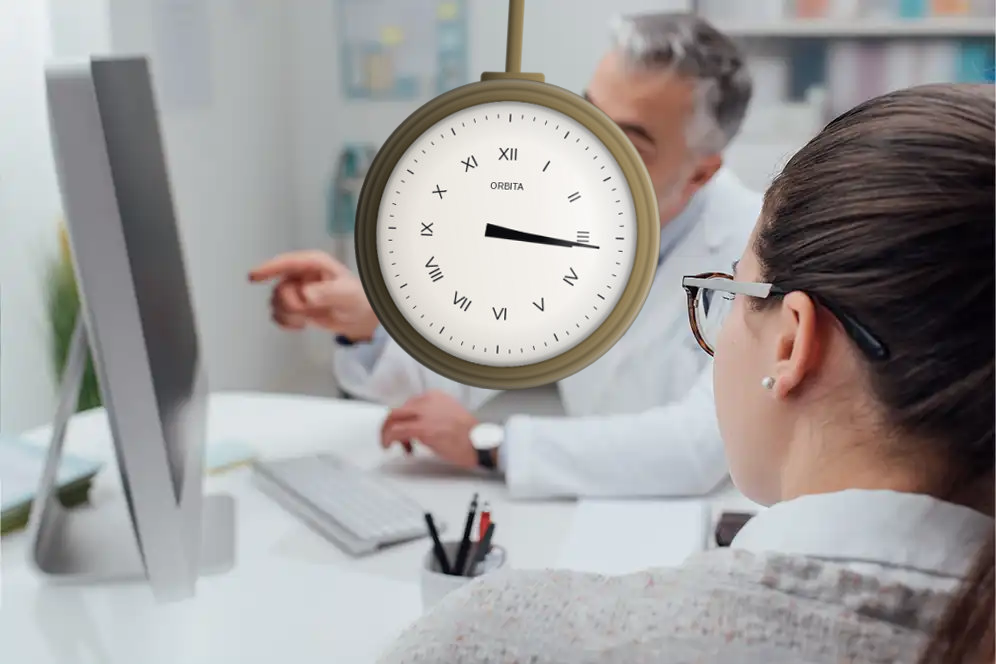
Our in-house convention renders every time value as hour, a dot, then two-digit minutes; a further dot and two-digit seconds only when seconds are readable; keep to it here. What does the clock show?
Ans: 3.16
